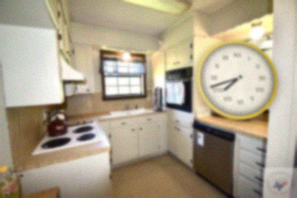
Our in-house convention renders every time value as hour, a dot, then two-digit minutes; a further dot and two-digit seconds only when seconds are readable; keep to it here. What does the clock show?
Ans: 7.42
